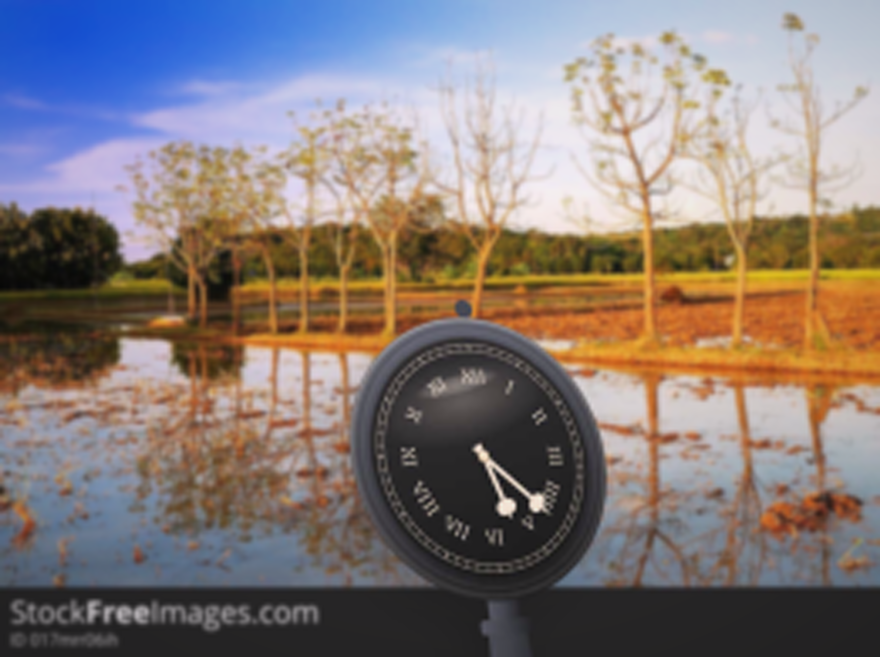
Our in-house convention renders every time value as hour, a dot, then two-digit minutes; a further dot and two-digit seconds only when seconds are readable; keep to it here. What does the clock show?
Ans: 5.22
